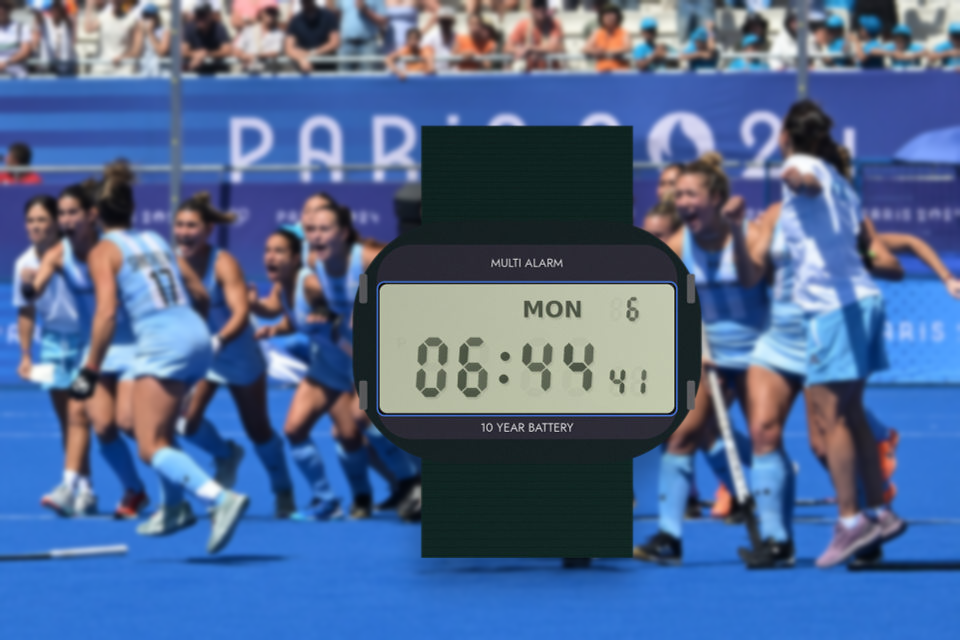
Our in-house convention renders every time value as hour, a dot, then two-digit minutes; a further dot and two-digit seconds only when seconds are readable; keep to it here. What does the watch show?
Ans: 6.44.41
